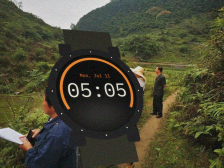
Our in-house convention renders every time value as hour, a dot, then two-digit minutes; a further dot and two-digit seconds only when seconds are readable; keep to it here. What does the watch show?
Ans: 5.05
